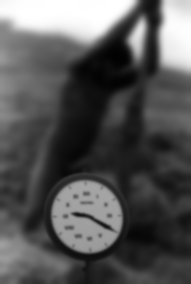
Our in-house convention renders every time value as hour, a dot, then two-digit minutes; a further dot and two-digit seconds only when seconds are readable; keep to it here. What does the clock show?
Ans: 9.20
